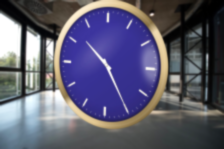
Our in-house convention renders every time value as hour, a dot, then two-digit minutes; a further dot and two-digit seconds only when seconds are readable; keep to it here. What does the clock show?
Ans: 10.25
